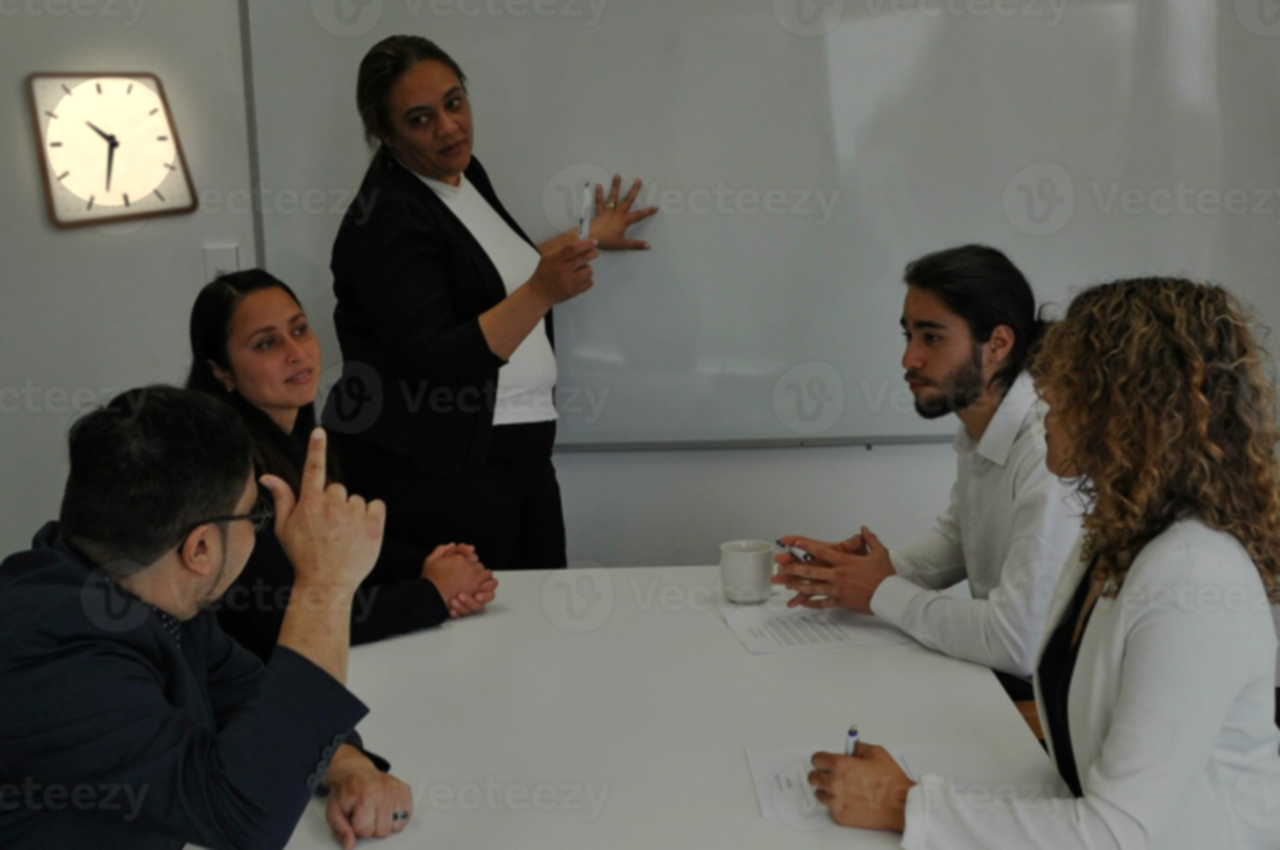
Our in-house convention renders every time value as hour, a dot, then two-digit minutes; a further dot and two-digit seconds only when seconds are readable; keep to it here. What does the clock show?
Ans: 10.33
